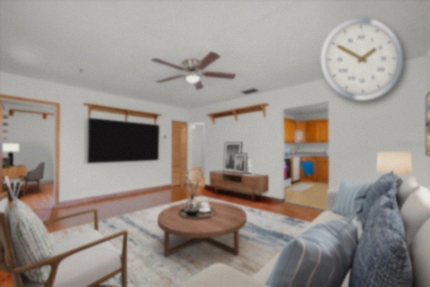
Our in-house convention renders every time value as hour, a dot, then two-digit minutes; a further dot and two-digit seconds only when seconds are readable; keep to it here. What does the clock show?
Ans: 1.50
